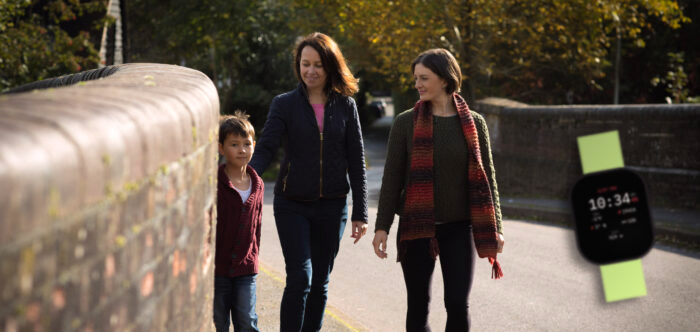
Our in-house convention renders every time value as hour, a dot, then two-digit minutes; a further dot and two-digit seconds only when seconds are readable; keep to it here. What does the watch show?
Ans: 10.34
